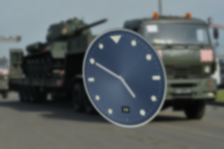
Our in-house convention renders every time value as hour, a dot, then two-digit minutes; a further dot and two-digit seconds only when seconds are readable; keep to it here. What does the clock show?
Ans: 4.50
